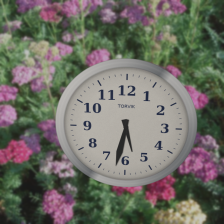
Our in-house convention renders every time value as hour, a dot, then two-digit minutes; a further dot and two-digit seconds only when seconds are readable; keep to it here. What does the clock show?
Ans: 5.32
